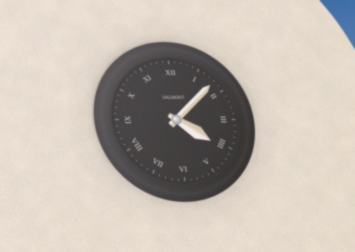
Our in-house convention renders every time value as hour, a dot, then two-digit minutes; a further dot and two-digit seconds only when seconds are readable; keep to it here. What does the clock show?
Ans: 4.08
